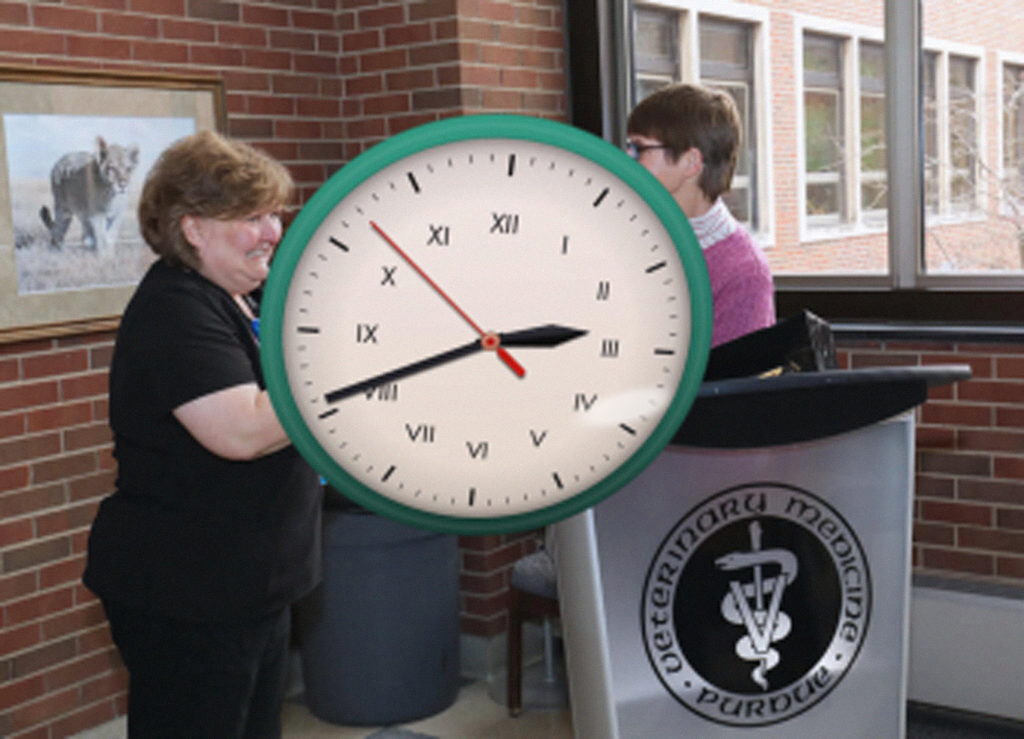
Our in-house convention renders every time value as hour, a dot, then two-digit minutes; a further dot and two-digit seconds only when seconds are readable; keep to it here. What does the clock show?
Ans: 2.40.52
